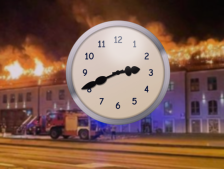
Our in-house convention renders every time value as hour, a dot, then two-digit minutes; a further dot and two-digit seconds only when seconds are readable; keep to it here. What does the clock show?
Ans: 2.41
